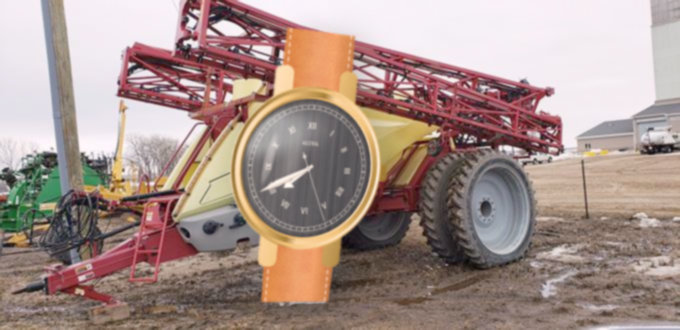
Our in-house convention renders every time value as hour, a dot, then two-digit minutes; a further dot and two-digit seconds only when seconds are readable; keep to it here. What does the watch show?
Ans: 7.40.26
